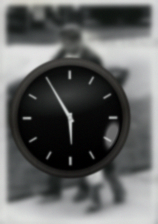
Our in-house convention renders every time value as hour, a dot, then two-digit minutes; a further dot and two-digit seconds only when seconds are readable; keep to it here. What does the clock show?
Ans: 5.55
